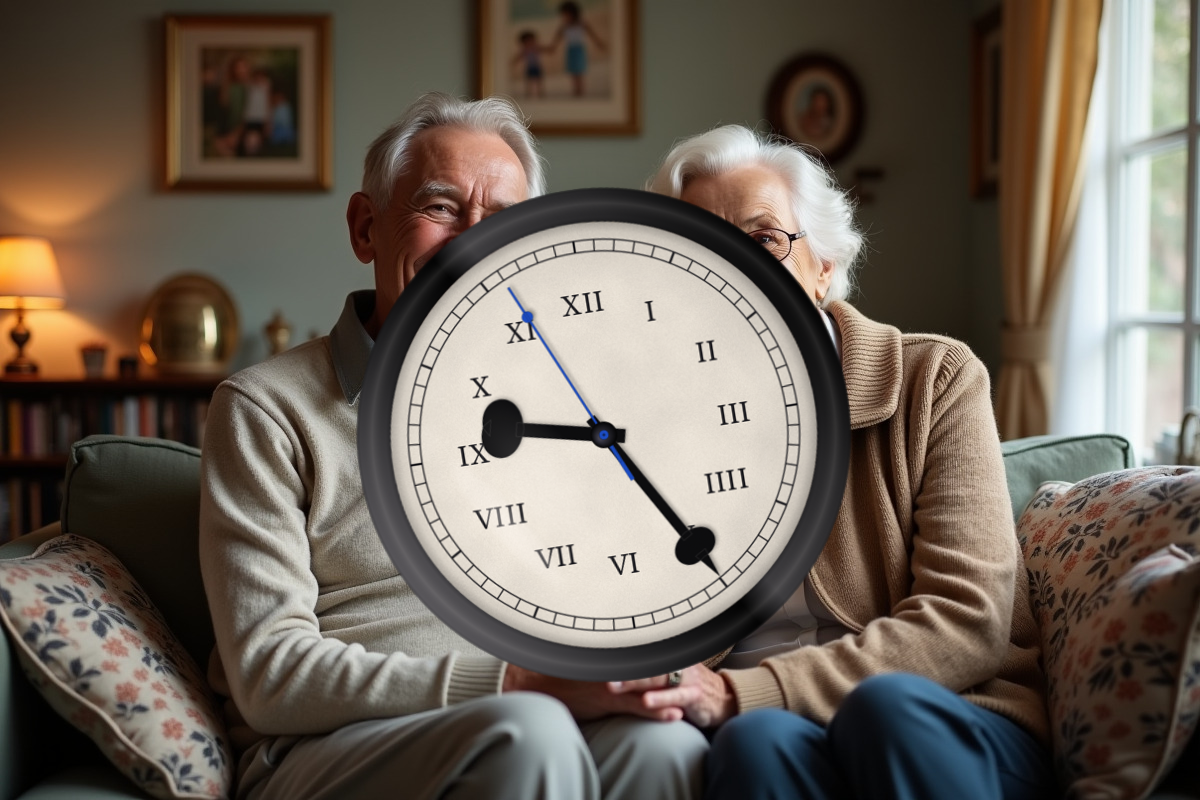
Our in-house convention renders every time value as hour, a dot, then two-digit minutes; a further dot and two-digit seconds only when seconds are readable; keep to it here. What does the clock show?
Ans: 9.24.56
